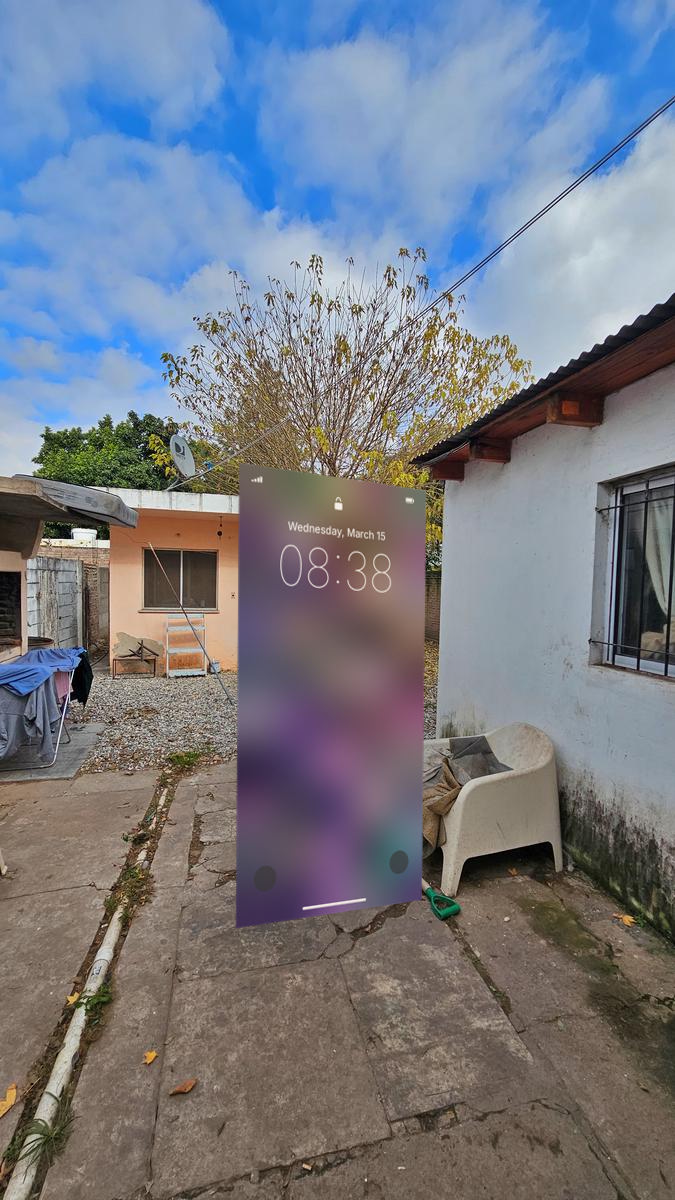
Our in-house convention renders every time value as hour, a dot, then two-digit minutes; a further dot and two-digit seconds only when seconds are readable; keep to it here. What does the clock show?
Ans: 8.38
